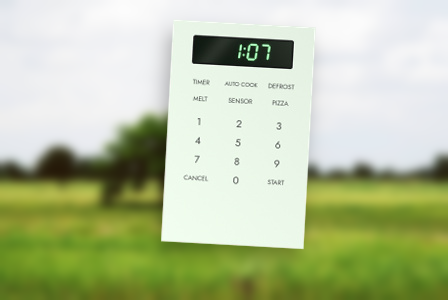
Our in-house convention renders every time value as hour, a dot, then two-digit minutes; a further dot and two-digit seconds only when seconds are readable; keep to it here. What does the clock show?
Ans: 1.07
